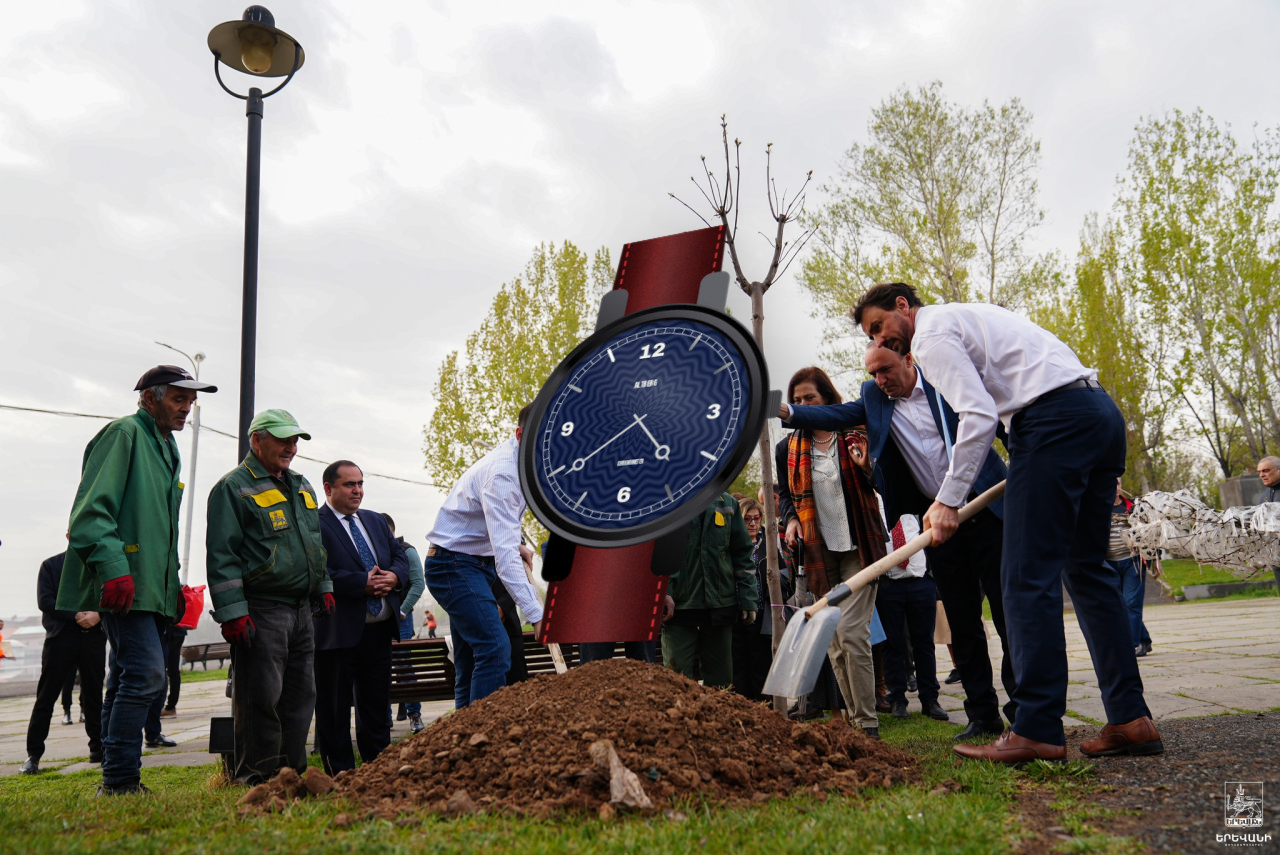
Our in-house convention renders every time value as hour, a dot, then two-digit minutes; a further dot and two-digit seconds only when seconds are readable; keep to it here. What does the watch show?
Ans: 4.39
